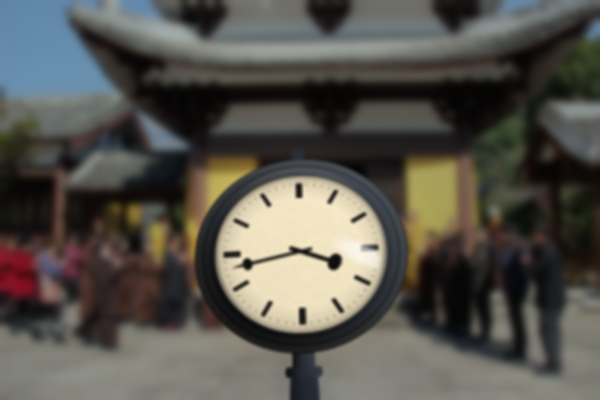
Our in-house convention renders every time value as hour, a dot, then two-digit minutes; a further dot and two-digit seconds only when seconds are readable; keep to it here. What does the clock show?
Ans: 3.43
